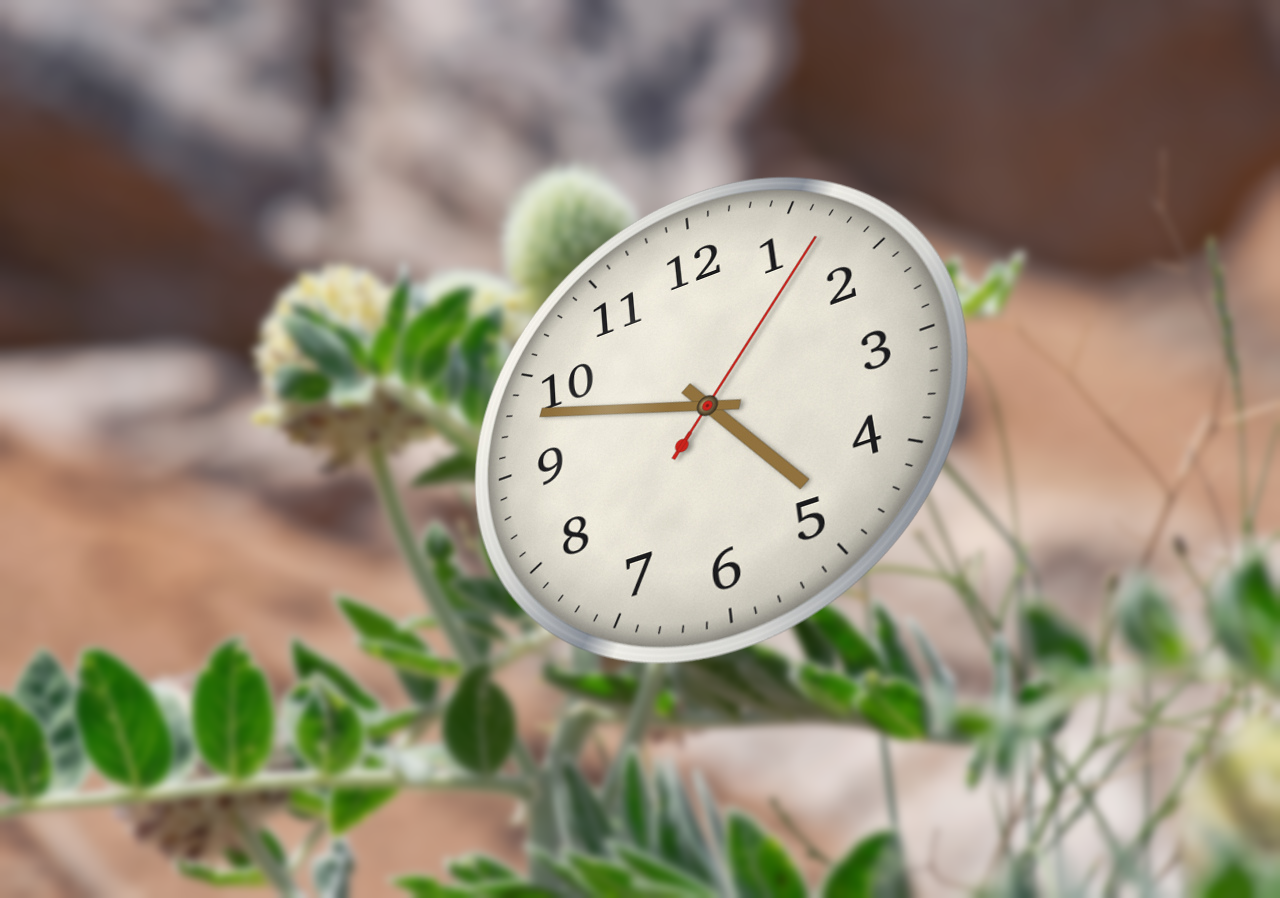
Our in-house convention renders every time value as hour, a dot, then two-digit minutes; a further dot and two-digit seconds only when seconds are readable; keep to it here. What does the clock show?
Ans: 4.48.07
